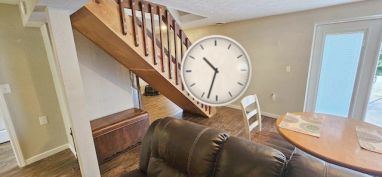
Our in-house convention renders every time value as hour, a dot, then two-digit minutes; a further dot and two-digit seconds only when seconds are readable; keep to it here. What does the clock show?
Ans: 10.33
